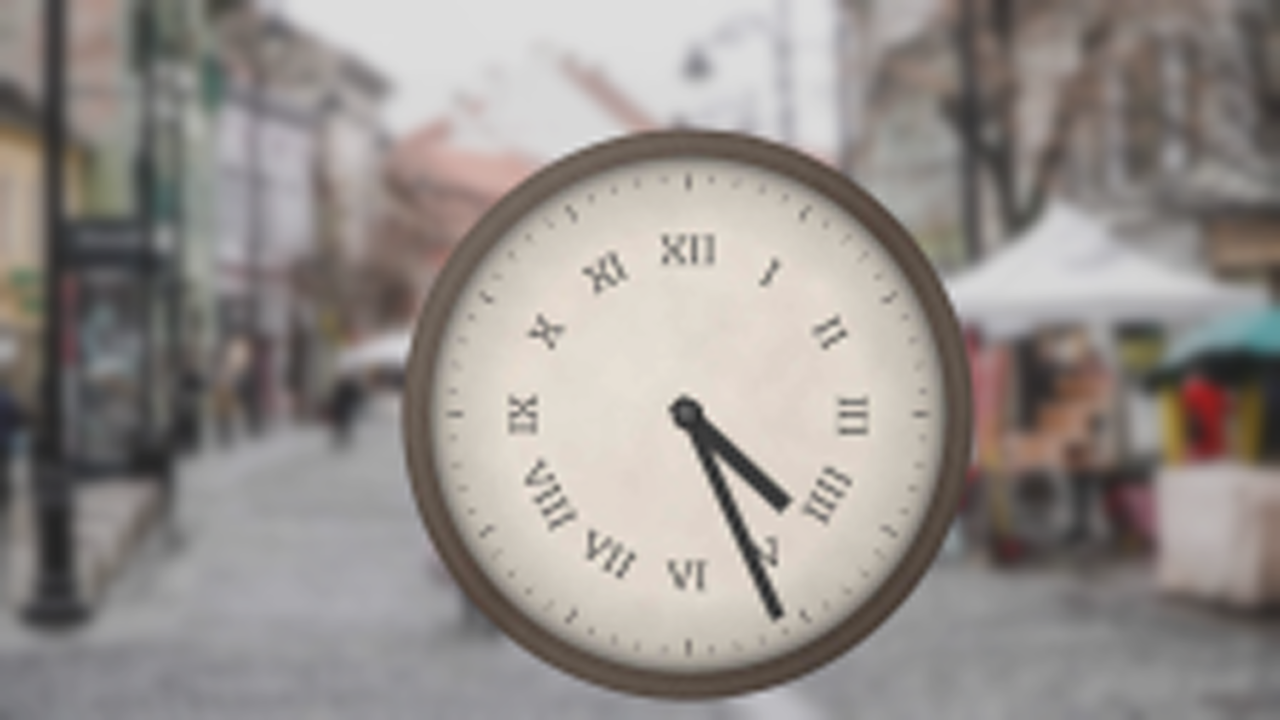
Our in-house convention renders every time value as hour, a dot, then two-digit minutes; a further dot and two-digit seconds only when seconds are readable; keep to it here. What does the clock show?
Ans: 4.26
